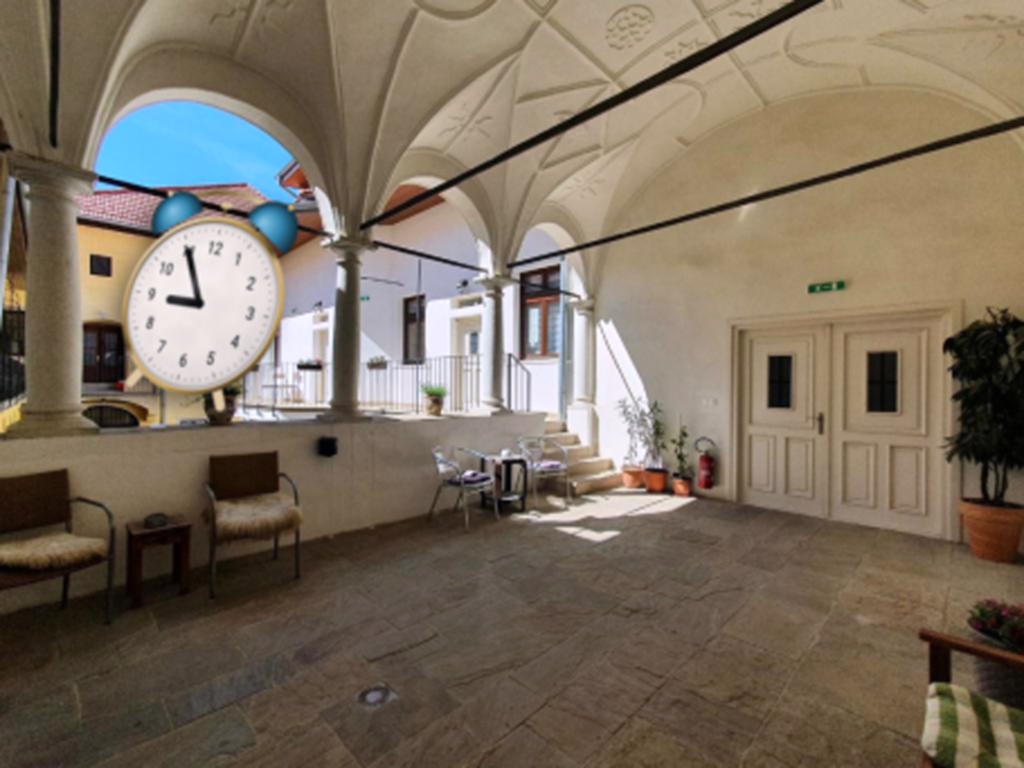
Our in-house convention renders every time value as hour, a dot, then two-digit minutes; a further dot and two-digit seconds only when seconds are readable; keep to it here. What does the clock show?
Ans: 8.55
